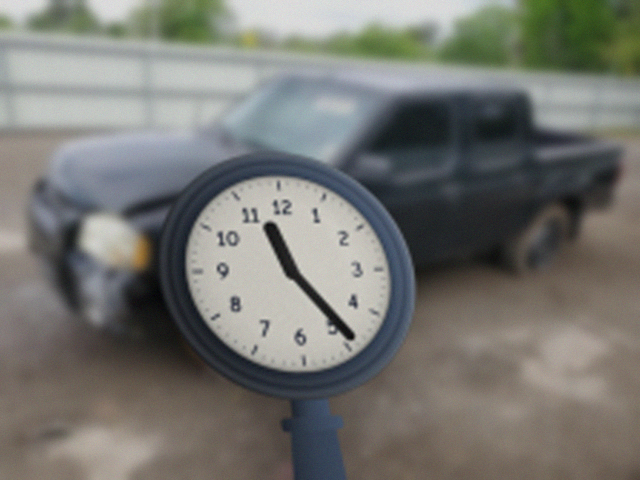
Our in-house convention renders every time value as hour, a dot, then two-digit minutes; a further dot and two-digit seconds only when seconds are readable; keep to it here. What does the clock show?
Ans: 11.24
